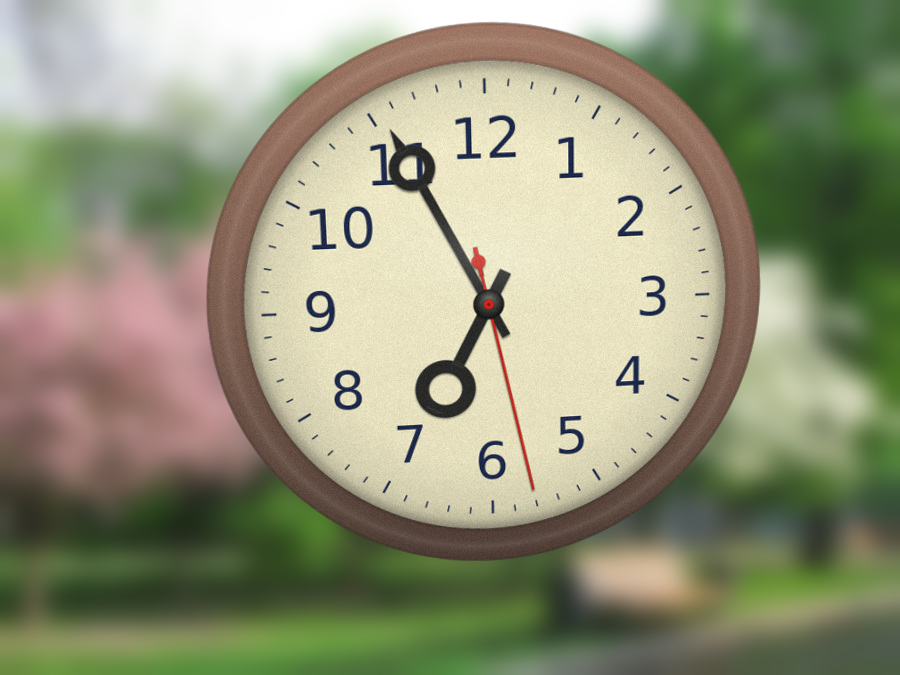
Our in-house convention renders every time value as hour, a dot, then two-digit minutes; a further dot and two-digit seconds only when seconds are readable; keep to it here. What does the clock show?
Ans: 6.55.28
